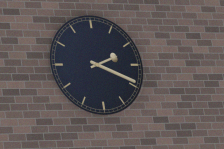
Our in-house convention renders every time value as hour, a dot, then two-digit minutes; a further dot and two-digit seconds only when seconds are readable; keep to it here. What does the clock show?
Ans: 2.19
